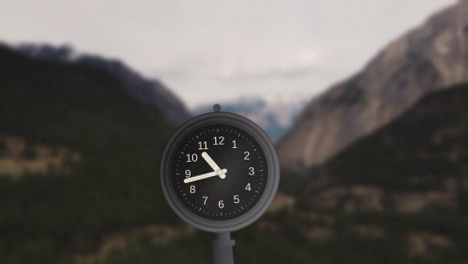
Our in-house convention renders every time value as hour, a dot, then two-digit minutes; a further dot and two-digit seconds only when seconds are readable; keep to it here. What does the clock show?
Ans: 10.43
